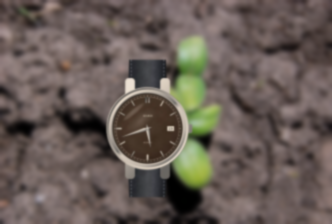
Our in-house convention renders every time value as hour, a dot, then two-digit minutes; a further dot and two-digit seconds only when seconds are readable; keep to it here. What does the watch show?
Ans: 5.42
